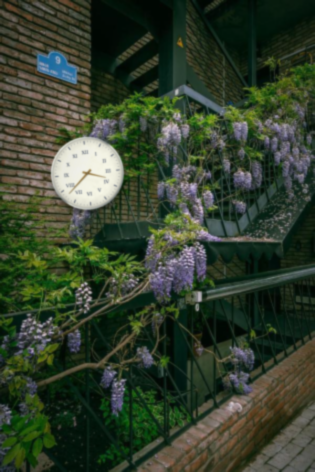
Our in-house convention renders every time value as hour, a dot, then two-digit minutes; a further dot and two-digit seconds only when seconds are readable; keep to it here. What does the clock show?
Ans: 3.38
